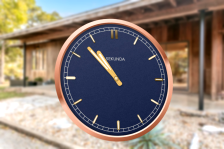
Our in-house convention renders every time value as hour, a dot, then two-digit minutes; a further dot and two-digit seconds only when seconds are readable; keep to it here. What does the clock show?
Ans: 10.53
